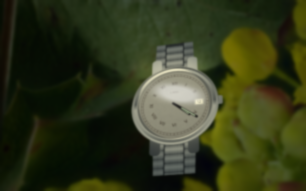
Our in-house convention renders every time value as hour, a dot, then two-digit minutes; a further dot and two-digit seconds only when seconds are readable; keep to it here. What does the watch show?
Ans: 4.21
